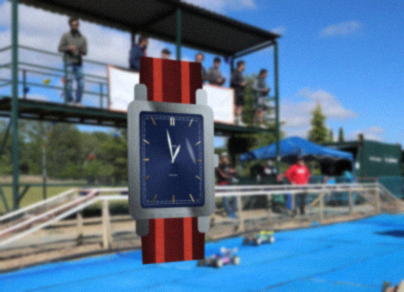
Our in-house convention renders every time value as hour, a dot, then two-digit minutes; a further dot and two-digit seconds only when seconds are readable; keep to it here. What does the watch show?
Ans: 12.58
